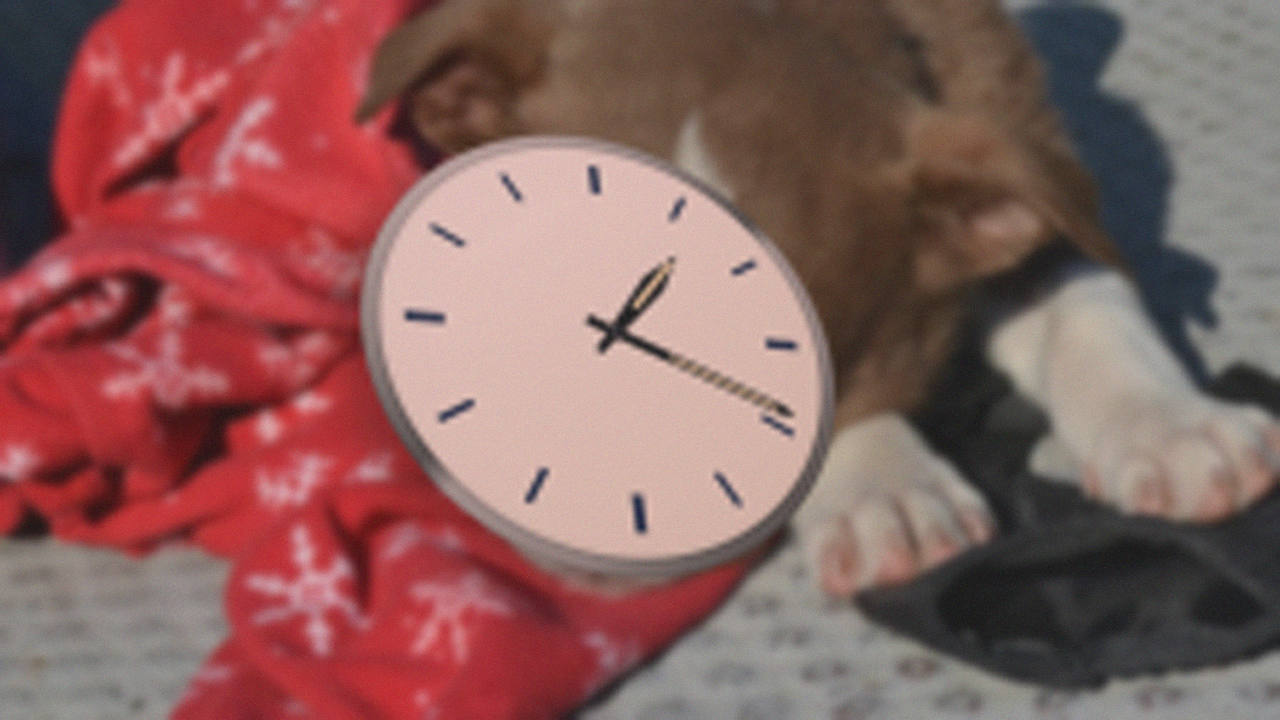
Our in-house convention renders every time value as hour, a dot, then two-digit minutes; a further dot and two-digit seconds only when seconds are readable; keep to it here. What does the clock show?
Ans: 1.19
